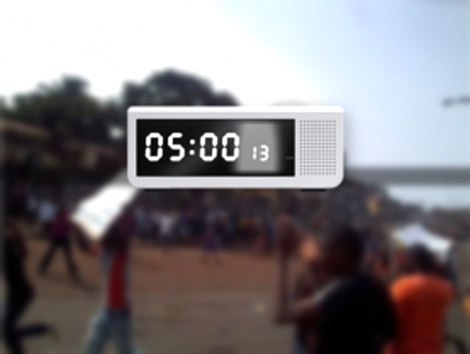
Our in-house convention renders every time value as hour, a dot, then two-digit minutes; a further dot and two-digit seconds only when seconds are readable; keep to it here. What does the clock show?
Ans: 5.00.13
